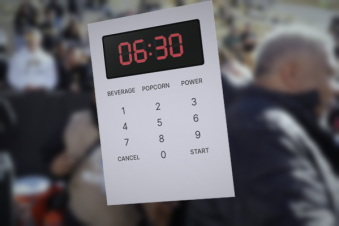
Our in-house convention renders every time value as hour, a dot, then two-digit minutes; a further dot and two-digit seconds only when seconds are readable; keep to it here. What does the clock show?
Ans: 6.30
